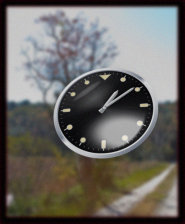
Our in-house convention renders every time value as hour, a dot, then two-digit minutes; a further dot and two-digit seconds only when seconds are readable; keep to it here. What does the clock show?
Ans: 1.09
